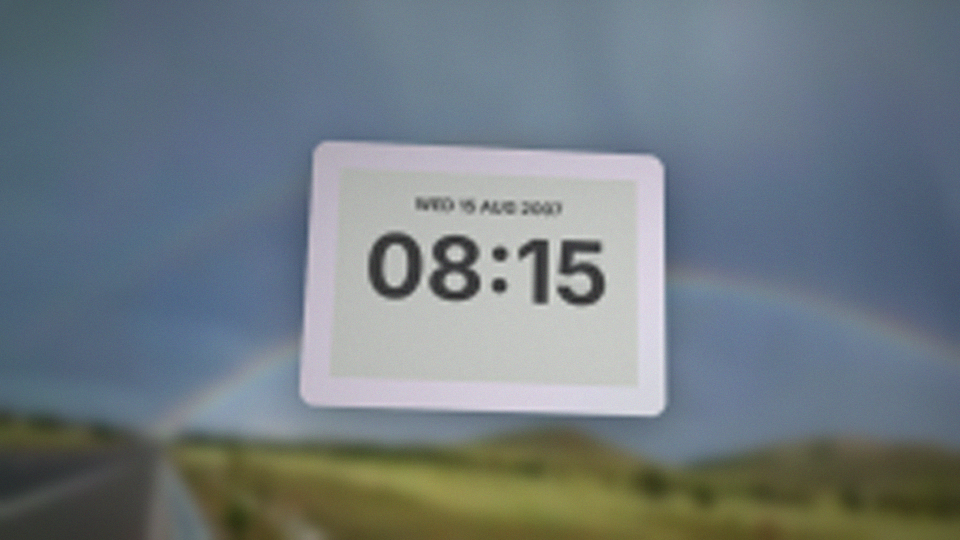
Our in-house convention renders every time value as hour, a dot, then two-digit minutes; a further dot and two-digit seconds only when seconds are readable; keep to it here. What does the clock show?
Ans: 8.15
